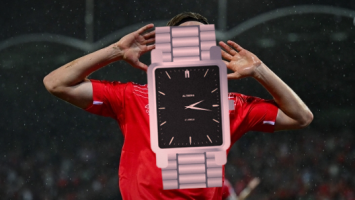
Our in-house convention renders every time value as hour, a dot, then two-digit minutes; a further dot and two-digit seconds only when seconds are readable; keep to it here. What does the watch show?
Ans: 2.17
